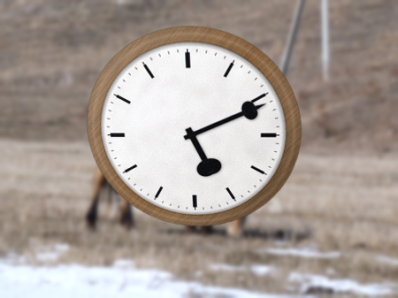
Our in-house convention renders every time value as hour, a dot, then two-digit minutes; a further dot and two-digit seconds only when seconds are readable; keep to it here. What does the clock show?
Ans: 5.11
